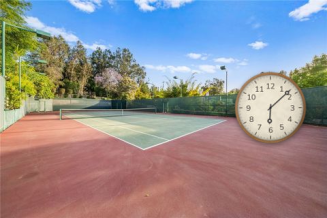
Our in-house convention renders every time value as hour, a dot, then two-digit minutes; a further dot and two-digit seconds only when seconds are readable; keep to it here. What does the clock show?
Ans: 6.08
